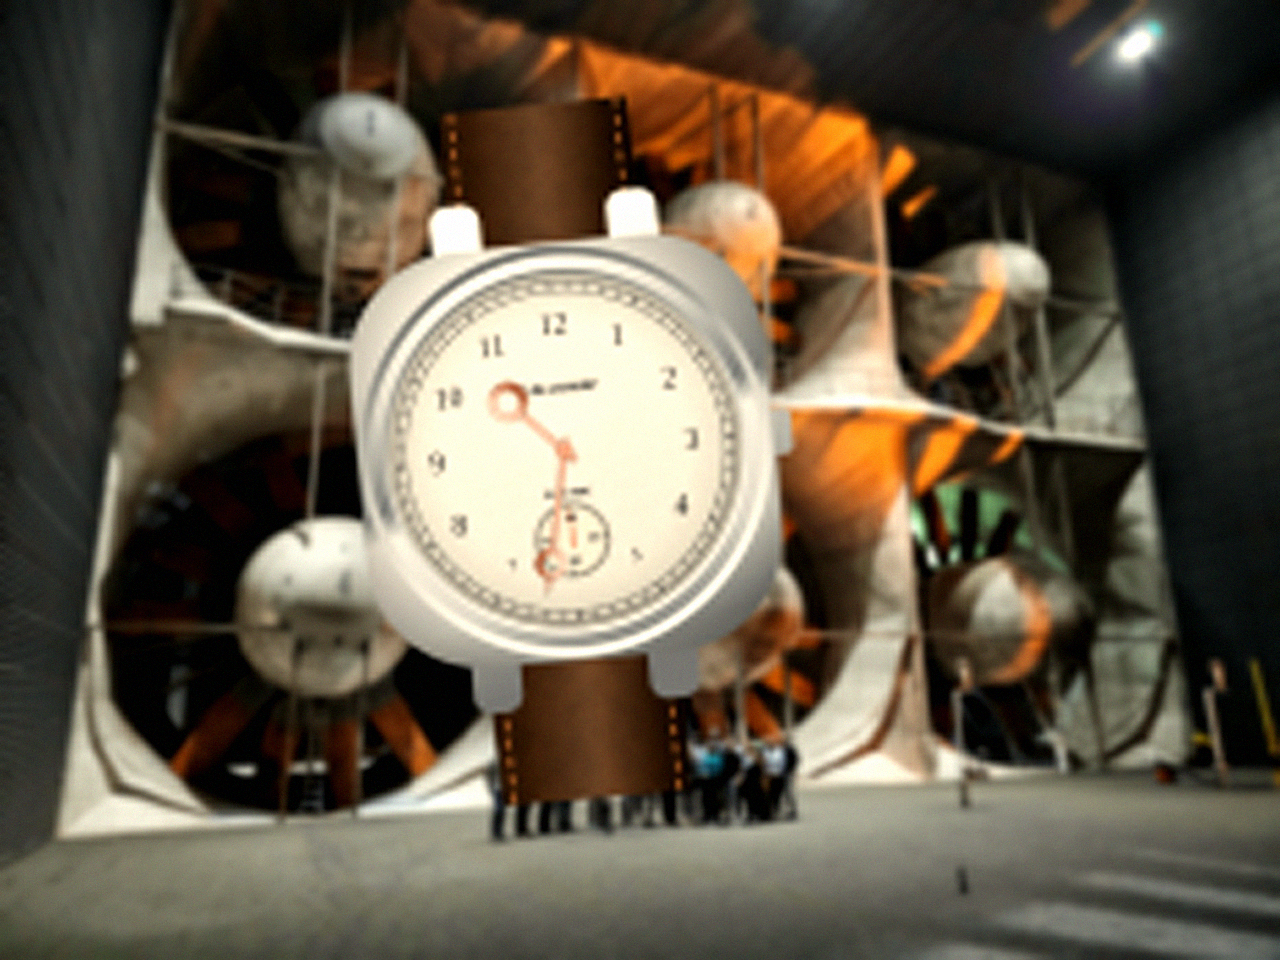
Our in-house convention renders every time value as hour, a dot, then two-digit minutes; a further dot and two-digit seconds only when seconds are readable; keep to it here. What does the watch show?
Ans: 10.32
